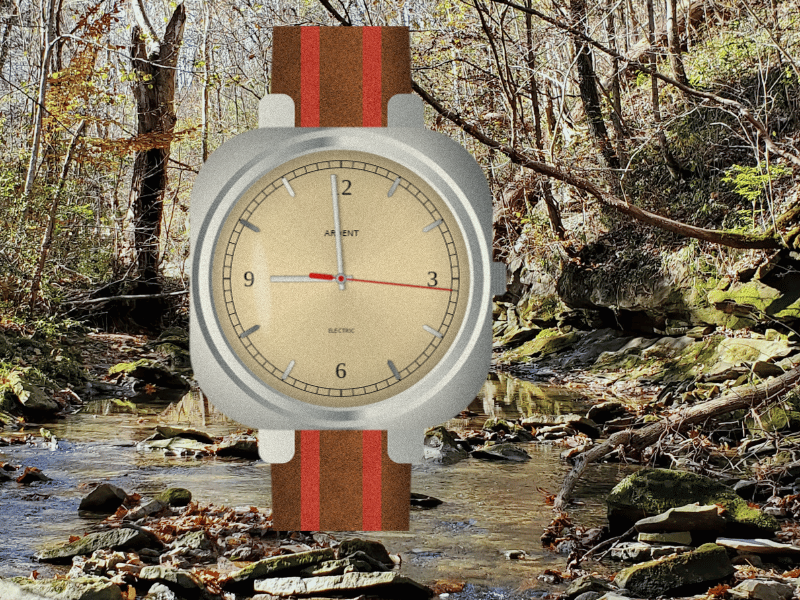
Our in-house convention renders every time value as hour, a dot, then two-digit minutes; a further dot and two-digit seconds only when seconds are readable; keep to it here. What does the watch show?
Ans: 8.59.16
